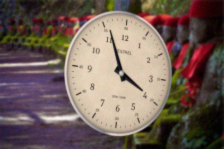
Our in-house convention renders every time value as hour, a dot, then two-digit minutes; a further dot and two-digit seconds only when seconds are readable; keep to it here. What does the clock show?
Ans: 3.56
